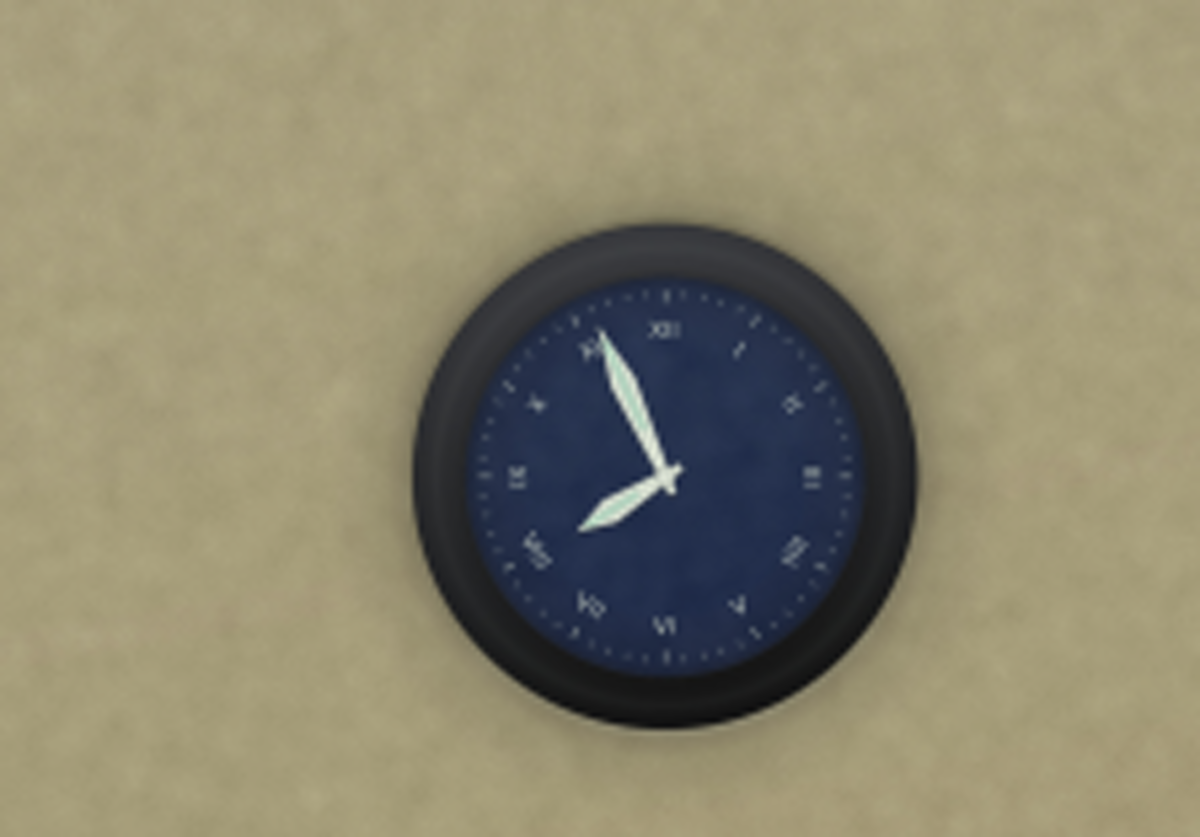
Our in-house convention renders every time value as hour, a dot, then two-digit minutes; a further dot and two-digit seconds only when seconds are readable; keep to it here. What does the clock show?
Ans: 7.56
